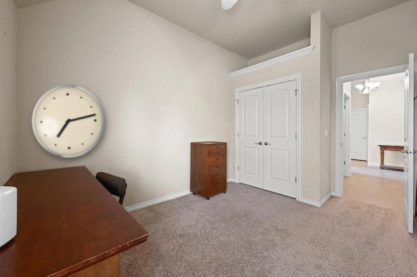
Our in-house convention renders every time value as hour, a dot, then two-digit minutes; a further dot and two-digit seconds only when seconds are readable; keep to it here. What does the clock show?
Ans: 7.13
